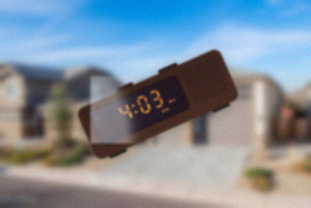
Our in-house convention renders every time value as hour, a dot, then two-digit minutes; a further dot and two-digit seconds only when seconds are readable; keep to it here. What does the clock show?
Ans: 4.03
